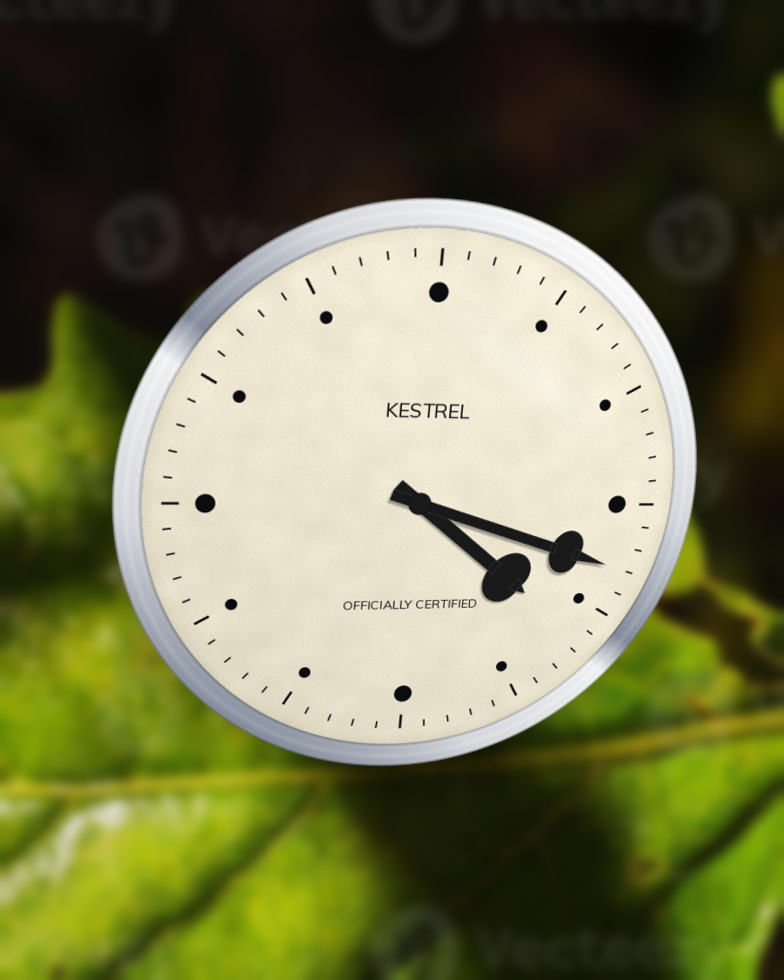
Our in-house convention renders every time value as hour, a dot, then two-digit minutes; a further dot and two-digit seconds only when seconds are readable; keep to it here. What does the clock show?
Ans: 4.18
